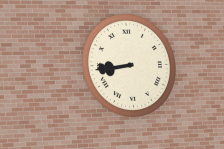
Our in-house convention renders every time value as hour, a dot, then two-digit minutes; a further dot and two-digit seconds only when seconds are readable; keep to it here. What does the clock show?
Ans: 8.44
